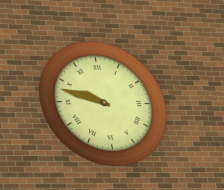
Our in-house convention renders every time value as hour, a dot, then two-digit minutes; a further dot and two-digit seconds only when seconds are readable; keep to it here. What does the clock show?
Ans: 9.48
